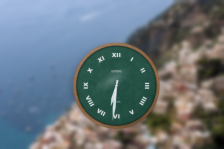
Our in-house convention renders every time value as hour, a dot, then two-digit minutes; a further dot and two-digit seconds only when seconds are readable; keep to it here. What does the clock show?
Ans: 6.31
